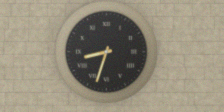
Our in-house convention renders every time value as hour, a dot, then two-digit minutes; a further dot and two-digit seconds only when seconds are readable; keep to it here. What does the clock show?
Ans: 8.33
